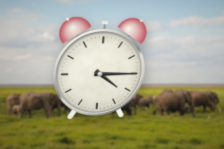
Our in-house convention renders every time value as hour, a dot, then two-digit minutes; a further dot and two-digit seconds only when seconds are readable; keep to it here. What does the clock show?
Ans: 4.15
